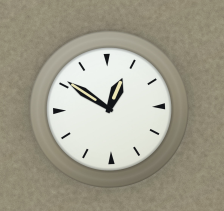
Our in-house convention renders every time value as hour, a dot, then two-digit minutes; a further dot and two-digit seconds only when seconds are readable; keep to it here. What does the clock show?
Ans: 12.51
